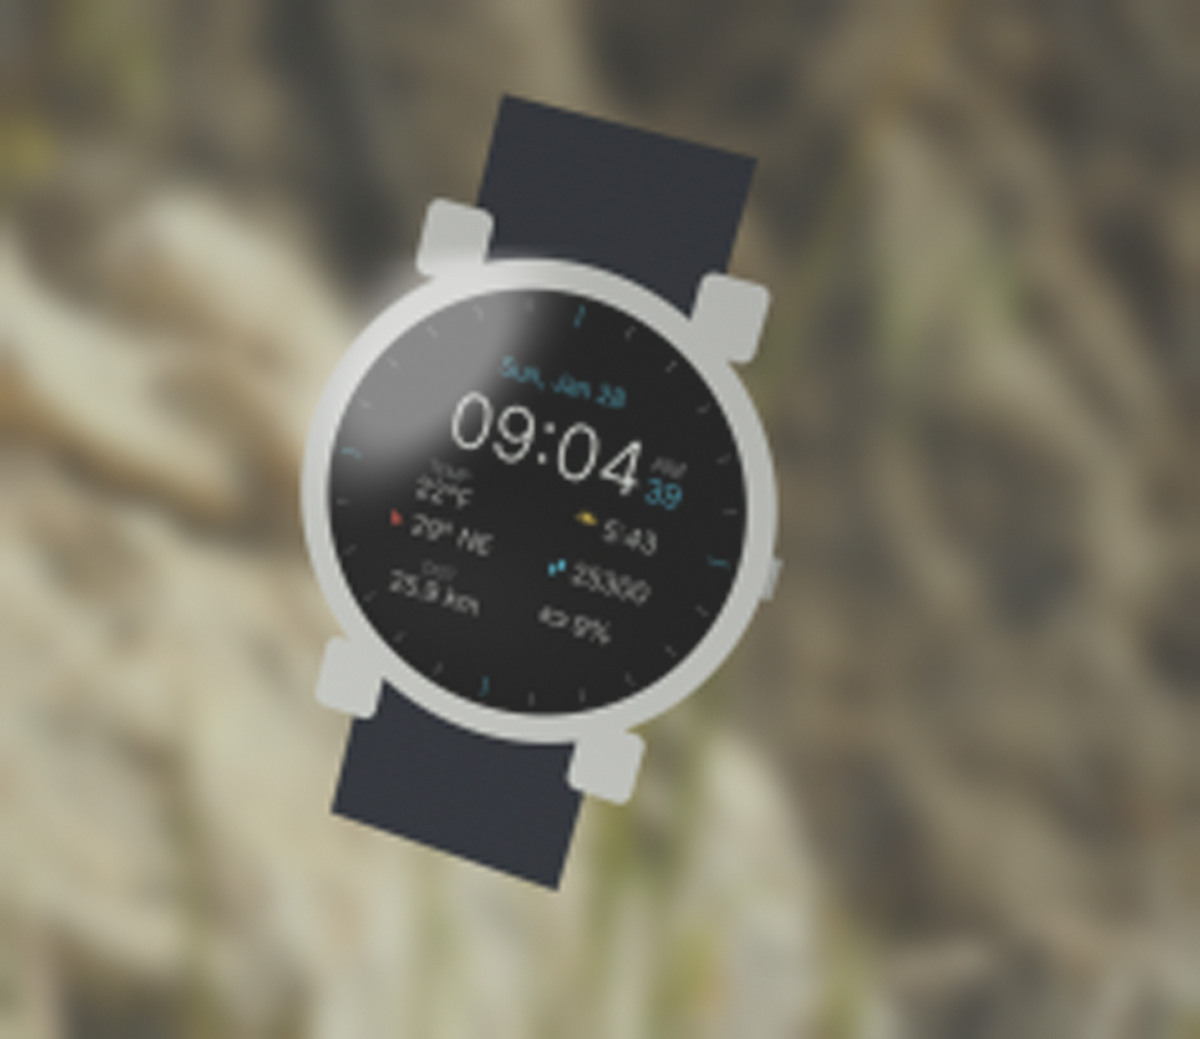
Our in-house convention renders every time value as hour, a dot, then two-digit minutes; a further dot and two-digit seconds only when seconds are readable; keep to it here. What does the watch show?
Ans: 9.04
